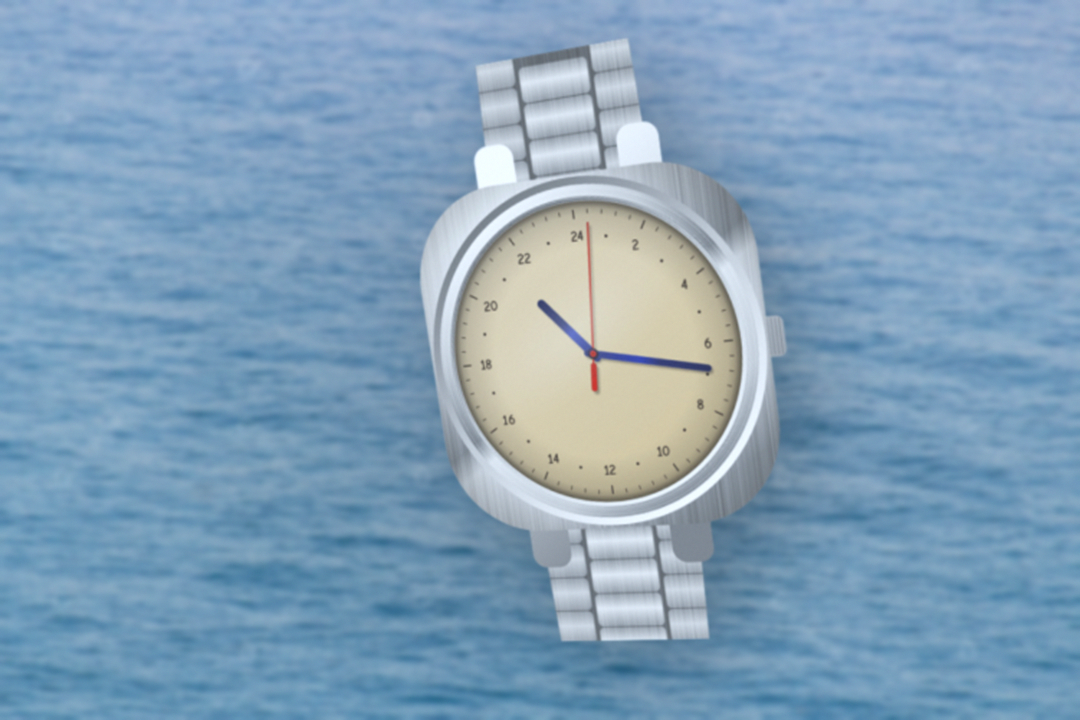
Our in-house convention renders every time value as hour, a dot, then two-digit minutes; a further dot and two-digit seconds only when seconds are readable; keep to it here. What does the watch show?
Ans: 21.17.01
